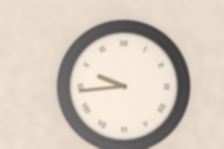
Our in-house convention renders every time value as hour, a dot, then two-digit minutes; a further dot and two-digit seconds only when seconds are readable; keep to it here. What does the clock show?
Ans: 9.44
